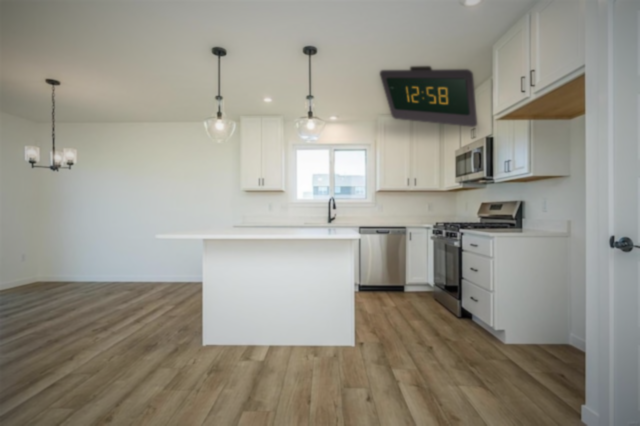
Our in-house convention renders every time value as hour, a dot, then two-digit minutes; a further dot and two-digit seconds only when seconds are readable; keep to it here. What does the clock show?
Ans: 12.58
